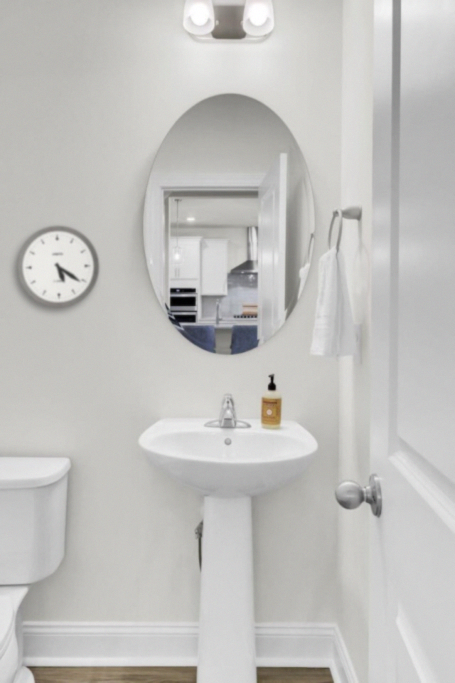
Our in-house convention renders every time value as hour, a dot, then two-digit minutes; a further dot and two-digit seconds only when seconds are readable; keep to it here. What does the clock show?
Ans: 5.21
